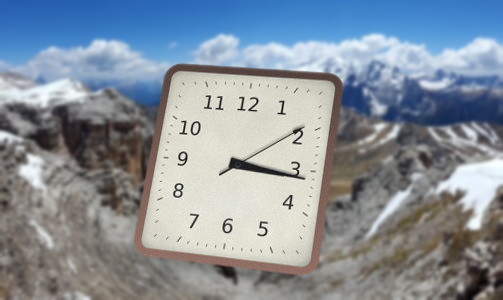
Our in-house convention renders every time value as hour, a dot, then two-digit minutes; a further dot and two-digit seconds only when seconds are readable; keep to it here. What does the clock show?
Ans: 3.16.09
